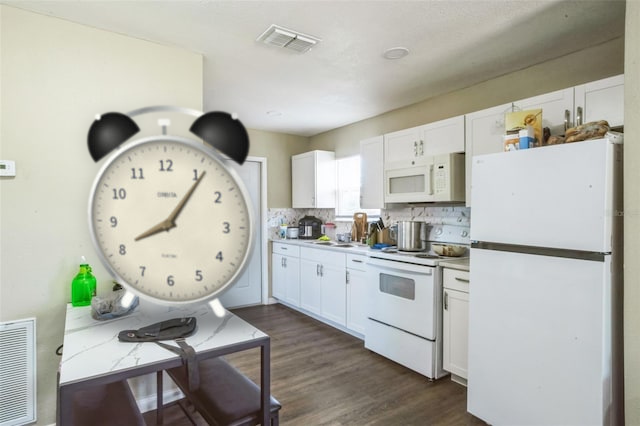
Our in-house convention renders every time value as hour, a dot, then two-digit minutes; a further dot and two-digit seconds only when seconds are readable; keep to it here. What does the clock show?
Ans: 8.06
